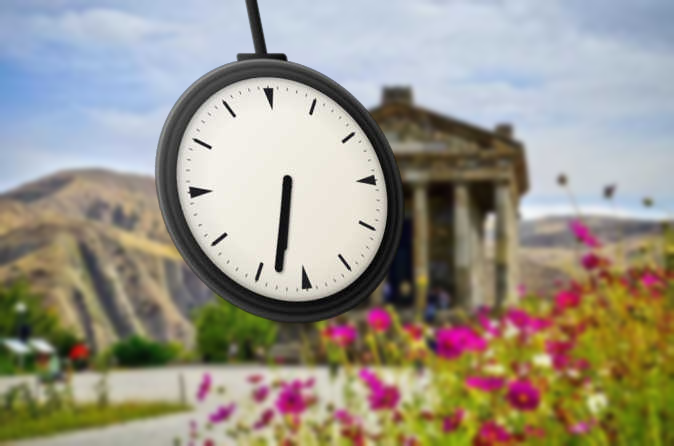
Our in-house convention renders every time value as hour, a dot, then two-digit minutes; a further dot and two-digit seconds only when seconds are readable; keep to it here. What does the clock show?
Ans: 6.33
